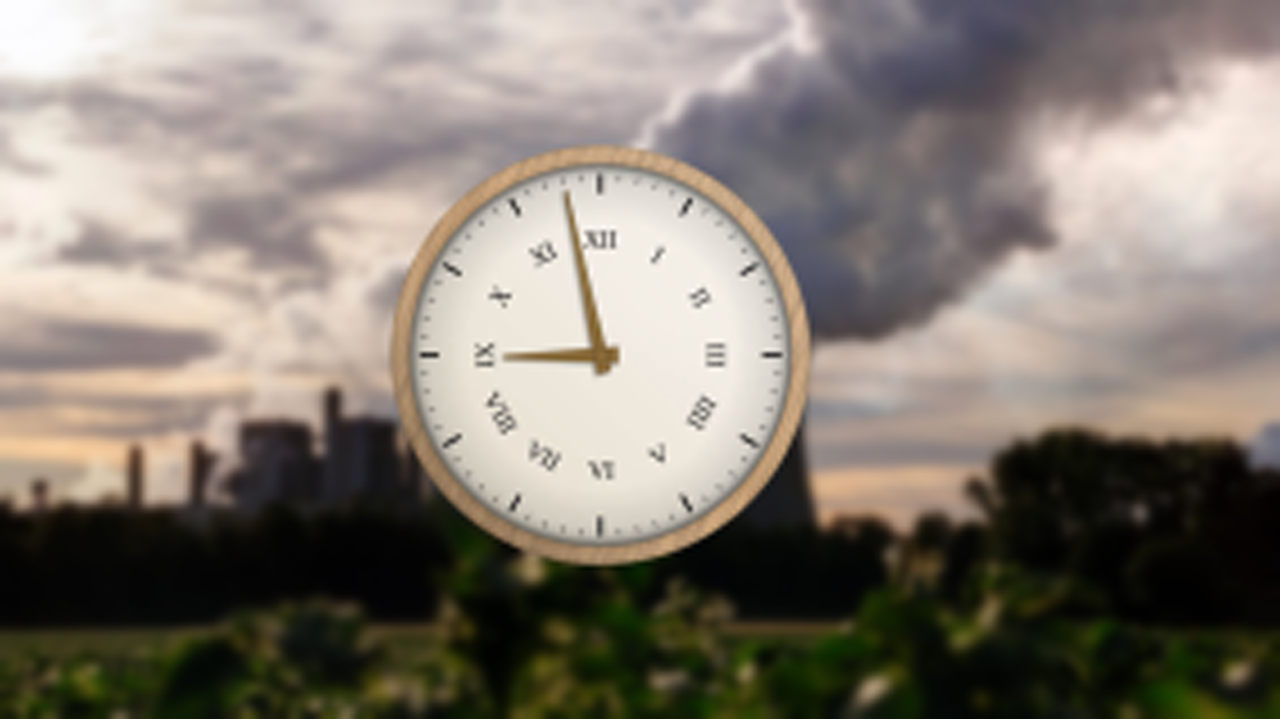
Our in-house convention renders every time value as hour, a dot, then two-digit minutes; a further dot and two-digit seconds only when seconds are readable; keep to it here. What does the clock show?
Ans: 8.58
